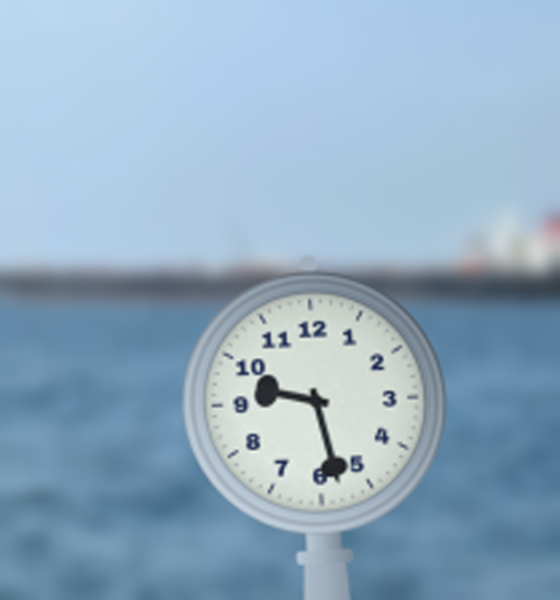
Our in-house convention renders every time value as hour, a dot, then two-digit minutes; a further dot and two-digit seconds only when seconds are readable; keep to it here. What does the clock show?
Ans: 9.28
